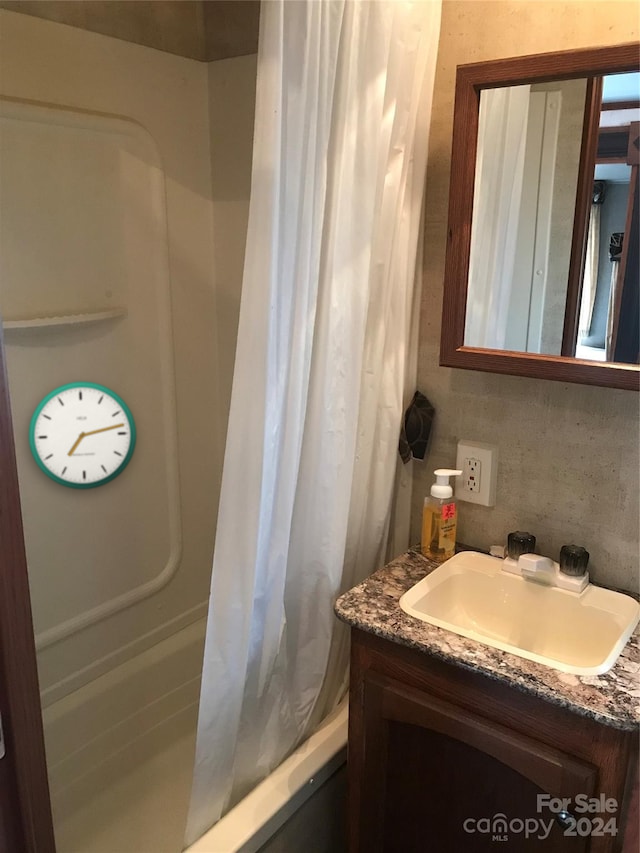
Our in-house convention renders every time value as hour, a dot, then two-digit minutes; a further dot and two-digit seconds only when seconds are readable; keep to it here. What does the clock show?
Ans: 7.13
